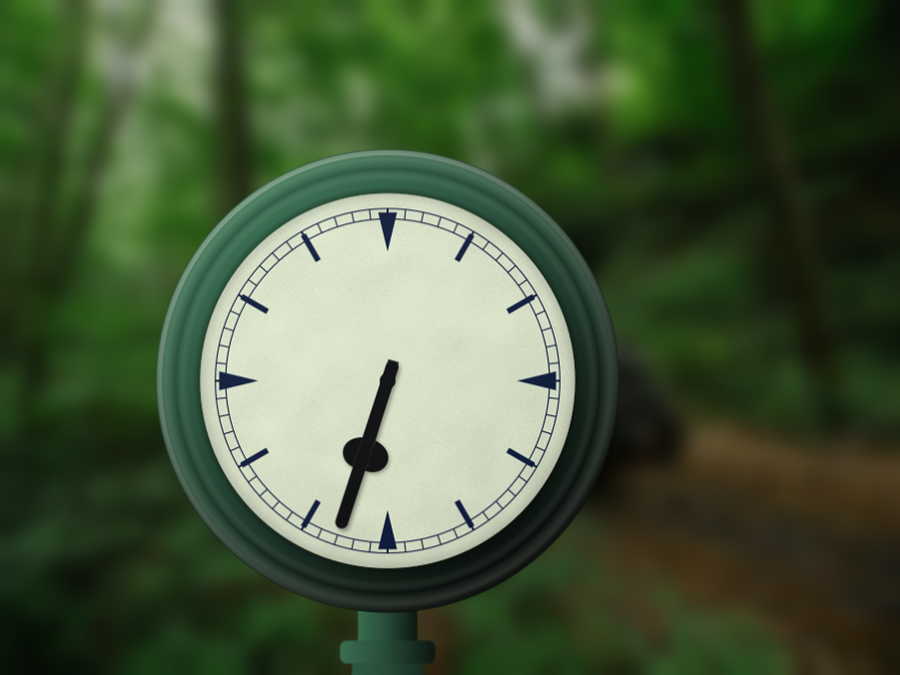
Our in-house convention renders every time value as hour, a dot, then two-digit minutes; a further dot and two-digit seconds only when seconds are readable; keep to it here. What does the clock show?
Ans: 6.33
